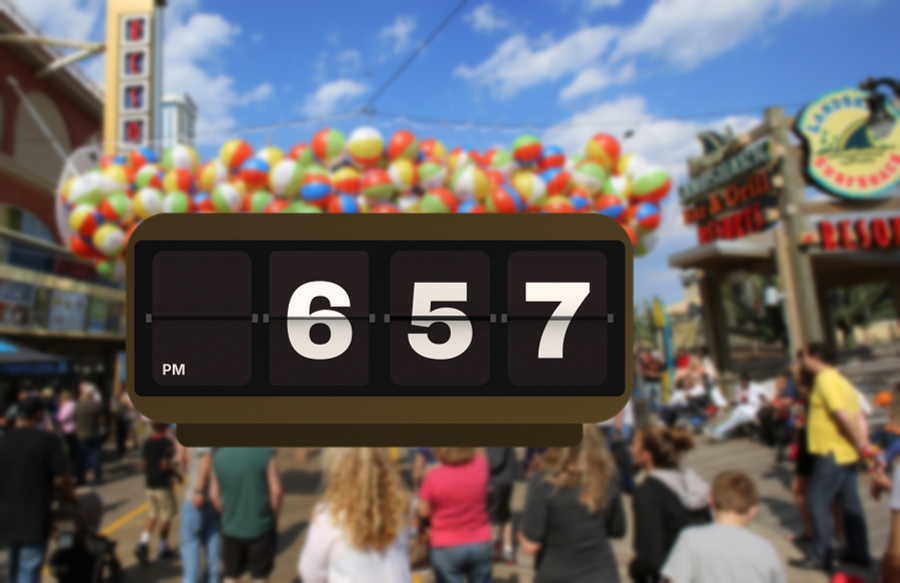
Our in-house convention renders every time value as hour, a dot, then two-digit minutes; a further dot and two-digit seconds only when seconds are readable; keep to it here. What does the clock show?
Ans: 6.57
